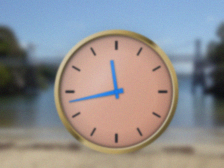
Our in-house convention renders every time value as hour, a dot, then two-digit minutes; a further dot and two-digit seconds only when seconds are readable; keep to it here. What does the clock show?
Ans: 11.43
